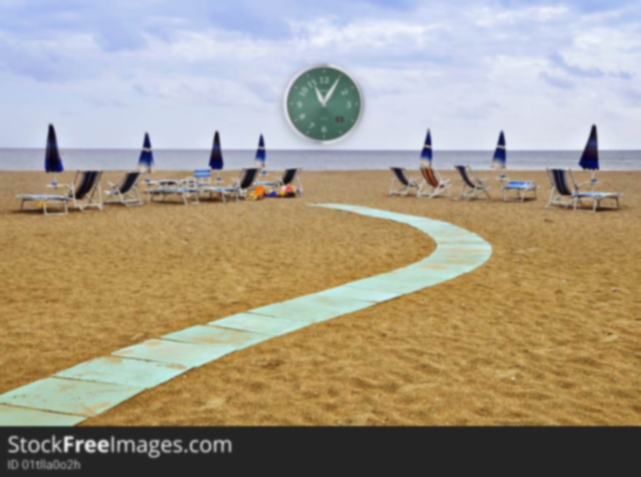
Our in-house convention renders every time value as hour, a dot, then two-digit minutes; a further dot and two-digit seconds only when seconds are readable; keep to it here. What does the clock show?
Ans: 11.05
